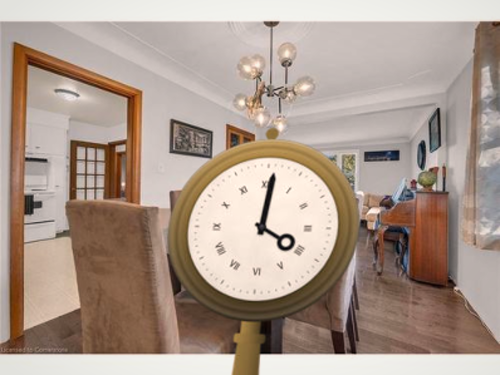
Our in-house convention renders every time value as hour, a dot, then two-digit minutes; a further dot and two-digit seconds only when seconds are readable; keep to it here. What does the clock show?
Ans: 4.01
